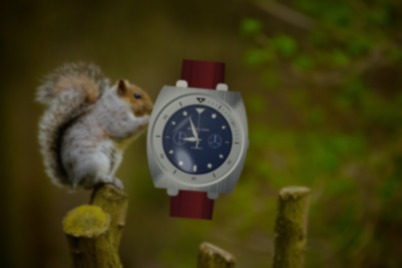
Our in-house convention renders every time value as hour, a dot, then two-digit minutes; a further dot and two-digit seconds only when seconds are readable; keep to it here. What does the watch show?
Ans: 8.56
